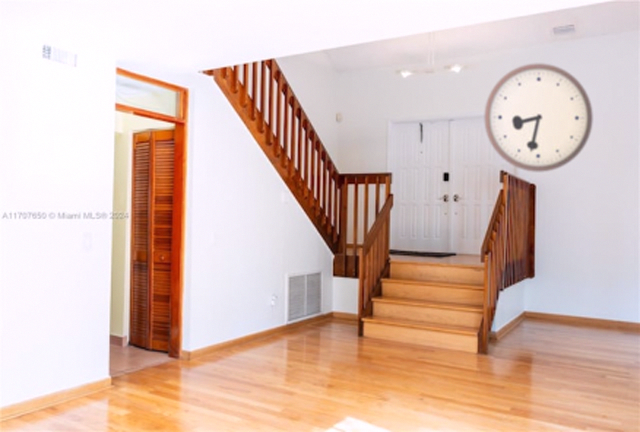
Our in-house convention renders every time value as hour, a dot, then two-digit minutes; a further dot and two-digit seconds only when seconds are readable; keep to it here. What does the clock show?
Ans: 8.32
